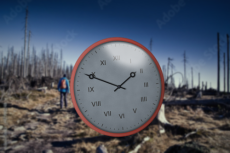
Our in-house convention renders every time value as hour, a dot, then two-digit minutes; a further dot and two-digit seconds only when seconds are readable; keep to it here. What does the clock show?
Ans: 1.49
